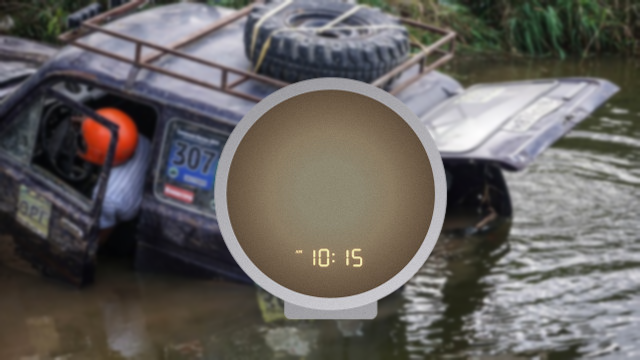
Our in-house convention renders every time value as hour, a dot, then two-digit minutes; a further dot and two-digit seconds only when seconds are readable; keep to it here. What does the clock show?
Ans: 10.15
